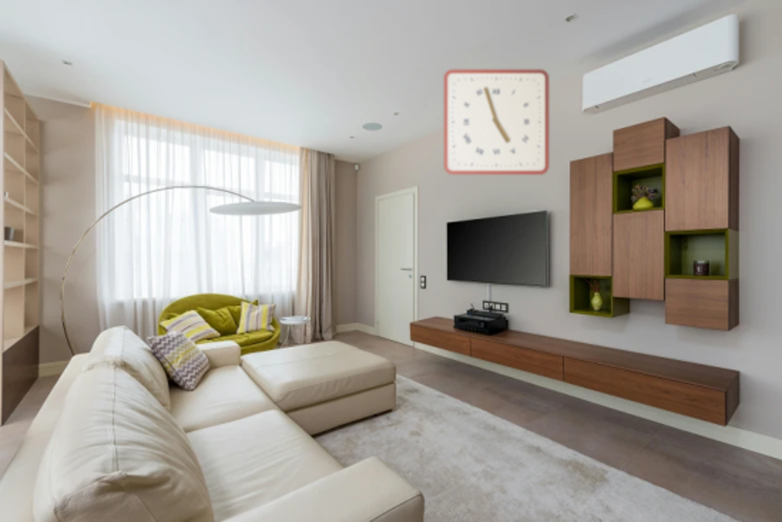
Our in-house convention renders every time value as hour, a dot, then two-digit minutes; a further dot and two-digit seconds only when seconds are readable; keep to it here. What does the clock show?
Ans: 4.57
